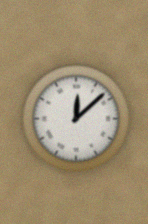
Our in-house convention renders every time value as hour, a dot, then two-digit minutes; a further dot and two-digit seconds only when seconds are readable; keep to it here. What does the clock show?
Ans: 12.08
